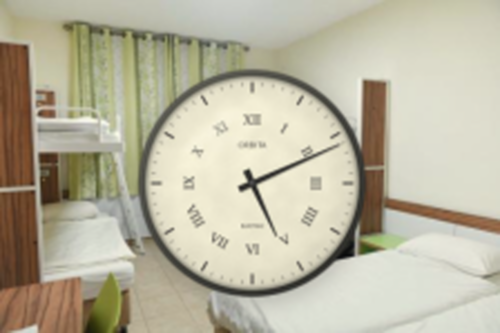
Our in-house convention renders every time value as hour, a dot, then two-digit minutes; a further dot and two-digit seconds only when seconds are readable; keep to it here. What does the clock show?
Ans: 5.11
